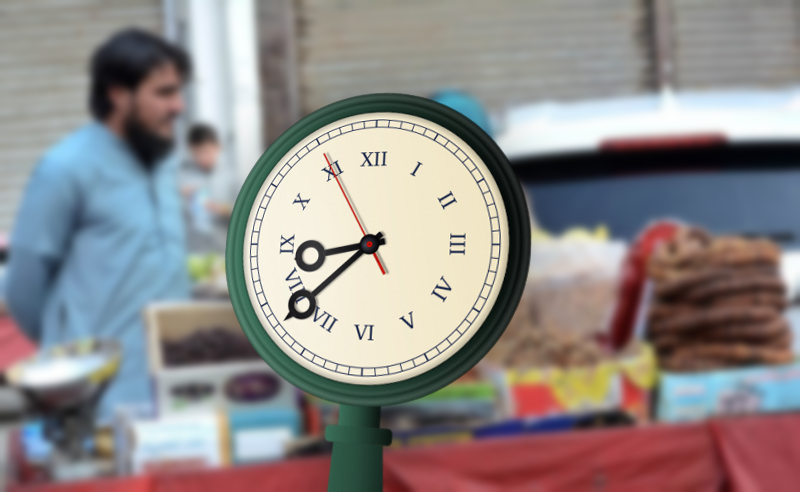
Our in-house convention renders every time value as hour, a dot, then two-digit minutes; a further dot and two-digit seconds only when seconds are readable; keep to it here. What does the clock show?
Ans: 8.37.55
